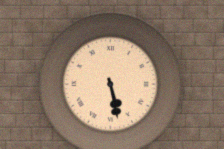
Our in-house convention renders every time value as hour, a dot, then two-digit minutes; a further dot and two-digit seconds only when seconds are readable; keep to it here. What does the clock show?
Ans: 5.28
